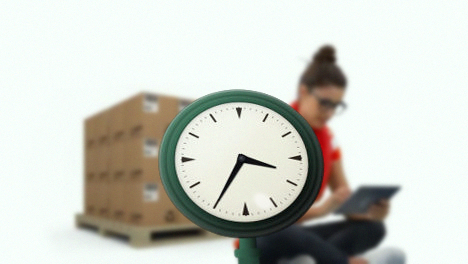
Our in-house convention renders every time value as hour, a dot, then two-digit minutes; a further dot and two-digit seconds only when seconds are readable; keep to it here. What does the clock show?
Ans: 3.35
